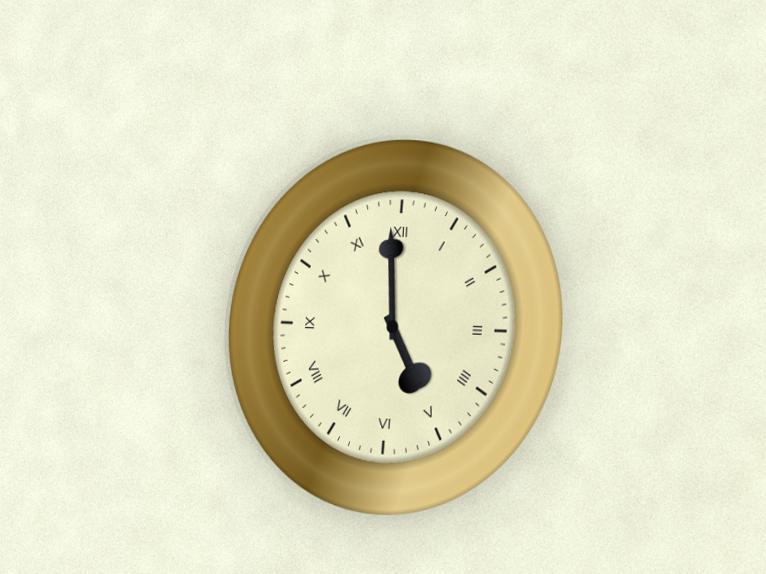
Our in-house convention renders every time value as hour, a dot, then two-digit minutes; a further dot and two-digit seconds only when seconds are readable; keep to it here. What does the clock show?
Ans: 4.59
